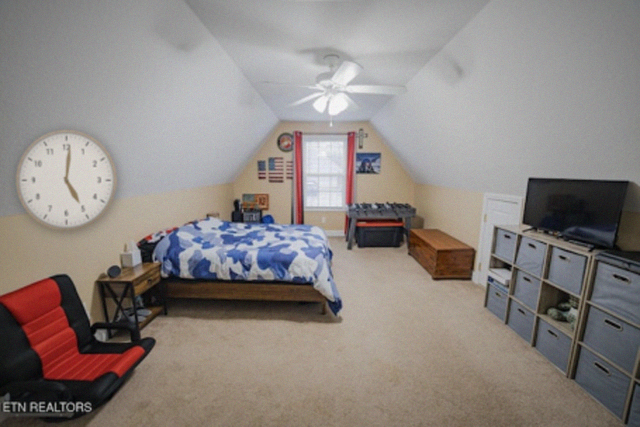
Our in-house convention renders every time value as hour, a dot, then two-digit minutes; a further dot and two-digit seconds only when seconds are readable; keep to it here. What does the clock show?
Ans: 5.01
